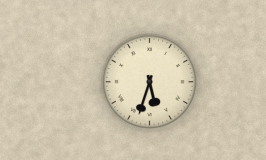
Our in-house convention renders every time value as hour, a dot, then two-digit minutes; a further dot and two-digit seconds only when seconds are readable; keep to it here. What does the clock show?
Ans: 5.33
